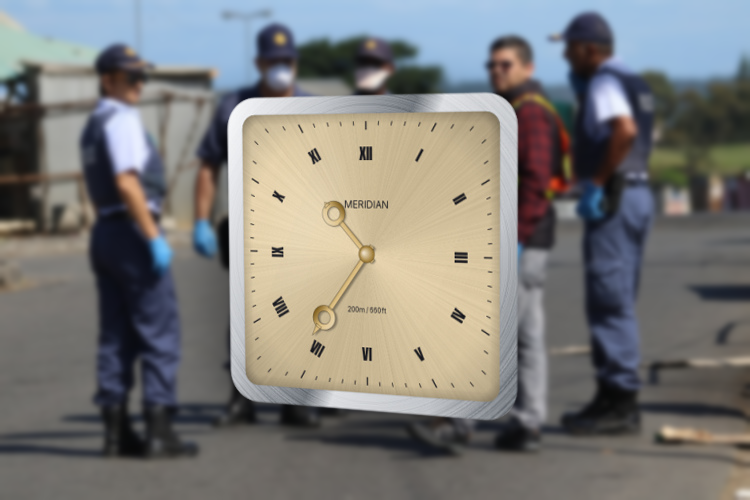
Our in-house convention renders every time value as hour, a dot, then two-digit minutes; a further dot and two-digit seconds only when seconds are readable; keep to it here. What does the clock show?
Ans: 10.36
